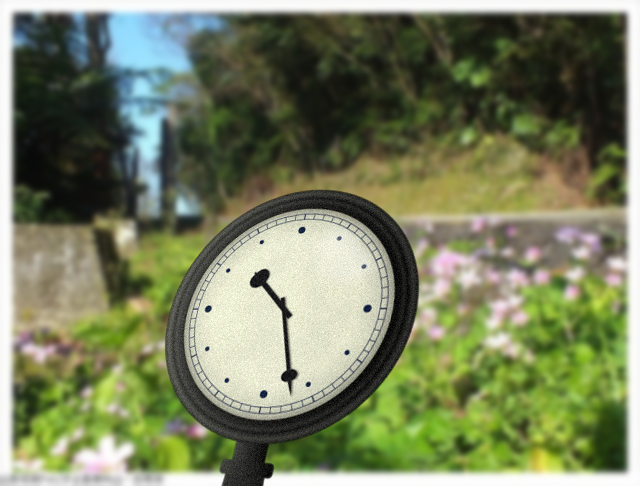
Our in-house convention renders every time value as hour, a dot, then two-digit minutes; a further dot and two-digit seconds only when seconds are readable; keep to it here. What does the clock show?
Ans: 10.27
